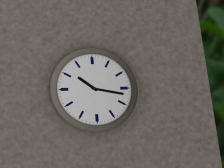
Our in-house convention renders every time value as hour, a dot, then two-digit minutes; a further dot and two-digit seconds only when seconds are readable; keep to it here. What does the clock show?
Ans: 10.17
